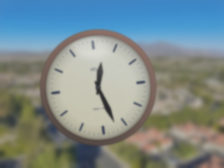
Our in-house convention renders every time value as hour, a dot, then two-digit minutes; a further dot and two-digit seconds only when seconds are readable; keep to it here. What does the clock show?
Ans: 12.27
